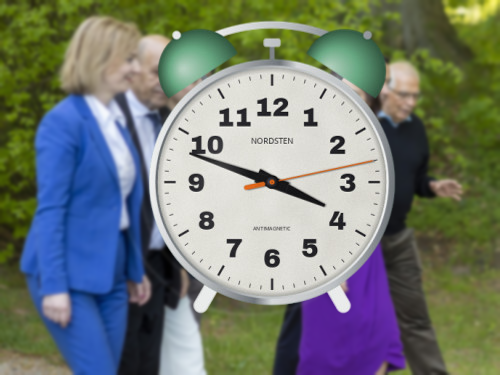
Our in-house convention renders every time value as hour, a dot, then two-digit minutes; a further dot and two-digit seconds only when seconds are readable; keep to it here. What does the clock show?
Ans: 3.48.13
